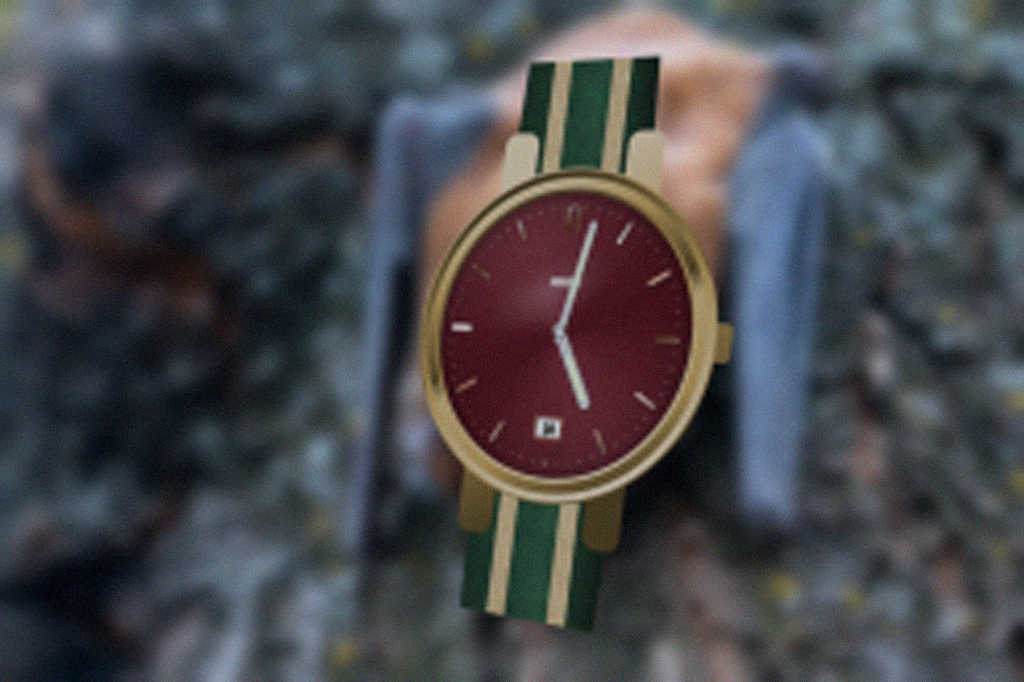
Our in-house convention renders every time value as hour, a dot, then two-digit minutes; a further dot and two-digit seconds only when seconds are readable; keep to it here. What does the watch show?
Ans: 5.02
